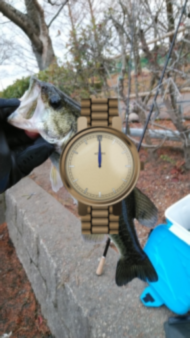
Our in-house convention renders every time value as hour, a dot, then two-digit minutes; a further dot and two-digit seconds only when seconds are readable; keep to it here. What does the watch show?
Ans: 12.00
